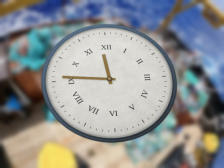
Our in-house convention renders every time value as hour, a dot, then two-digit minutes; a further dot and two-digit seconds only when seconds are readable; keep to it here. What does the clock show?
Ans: 11.46
